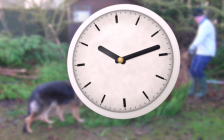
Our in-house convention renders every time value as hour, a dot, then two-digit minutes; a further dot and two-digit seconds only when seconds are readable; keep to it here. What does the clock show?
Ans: 10.13
